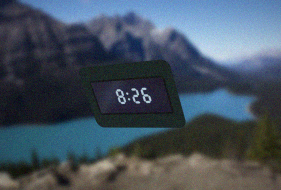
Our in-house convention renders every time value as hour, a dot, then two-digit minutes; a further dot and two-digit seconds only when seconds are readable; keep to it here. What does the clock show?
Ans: 8.26
